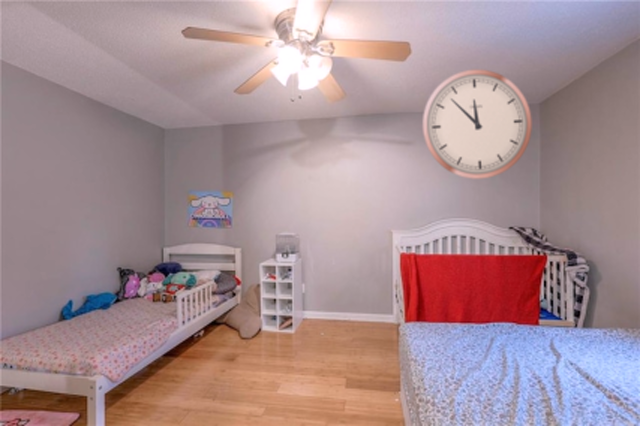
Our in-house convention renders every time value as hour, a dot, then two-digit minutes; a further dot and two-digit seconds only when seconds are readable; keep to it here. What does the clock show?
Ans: 11.53
